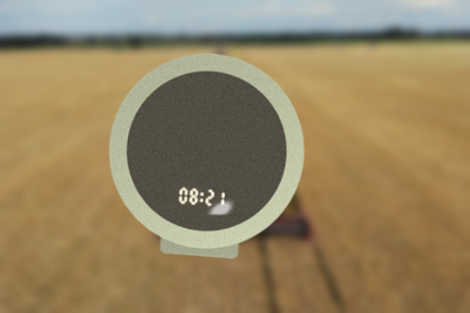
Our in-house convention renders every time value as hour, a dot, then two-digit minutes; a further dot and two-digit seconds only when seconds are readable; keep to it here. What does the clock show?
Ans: 8.21
